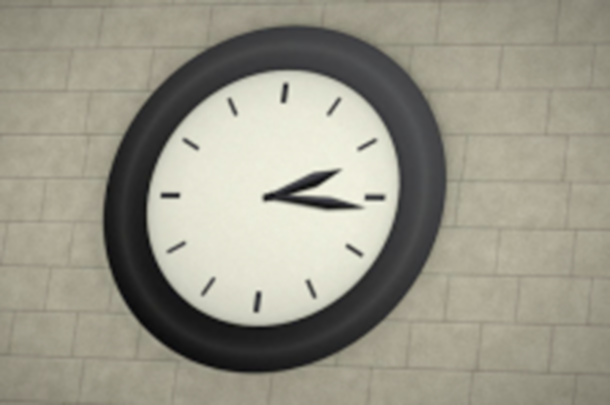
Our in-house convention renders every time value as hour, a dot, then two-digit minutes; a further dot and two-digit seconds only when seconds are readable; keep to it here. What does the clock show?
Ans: 2.16
